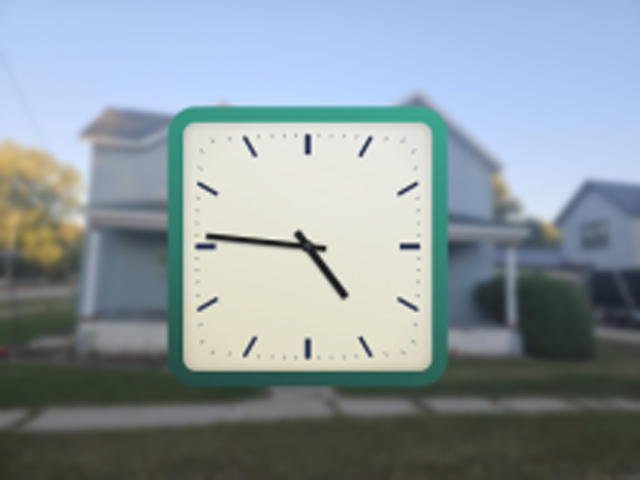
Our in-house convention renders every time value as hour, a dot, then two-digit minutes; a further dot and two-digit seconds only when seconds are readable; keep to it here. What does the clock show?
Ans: 4.46
